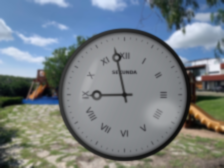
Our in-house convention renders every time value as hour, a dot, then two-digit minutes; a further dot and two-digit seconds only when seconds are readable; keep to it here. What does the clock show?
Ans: 8.58
